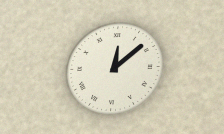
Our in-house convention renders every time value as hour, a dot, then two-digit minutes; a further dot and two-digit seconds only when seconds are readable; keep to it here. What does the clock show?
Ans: 12.08
